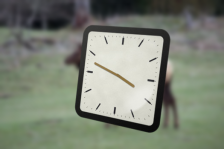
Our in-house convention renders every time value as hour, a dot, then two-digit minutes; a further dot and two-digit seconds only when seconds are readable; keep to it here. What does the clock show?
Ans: 3.48
